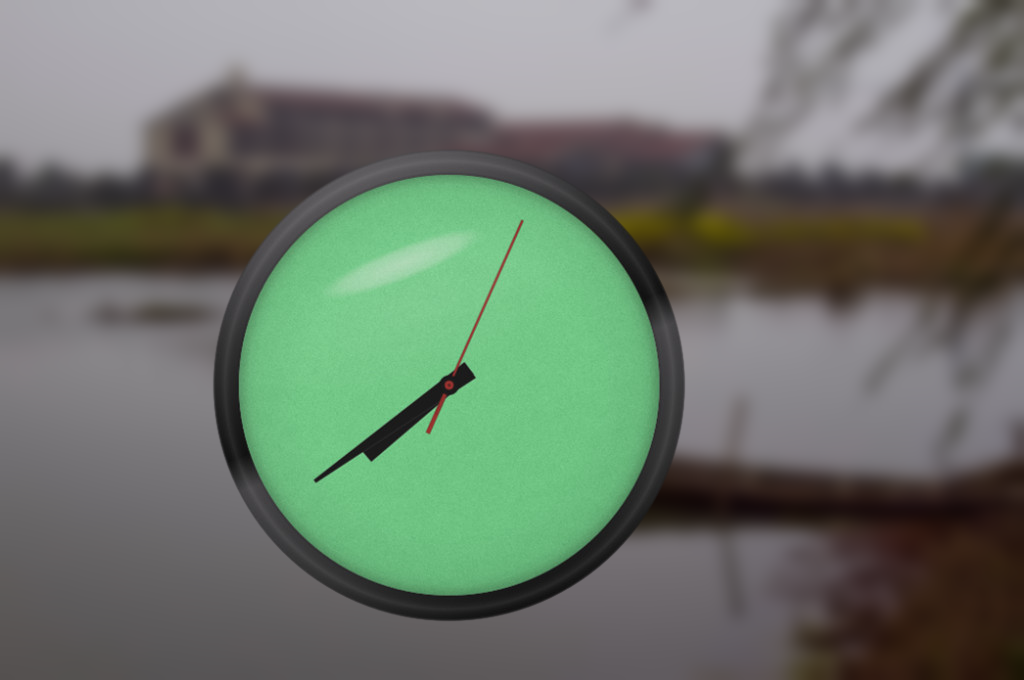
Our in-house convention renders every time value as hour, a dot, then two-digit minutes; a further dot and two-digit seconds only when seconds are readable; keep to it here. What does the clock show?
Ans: 7.39.04
